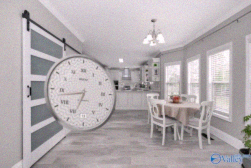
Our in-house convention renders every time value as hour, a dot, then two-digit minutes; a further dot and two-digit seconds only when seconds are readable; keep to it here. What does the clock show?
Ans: 6.43
